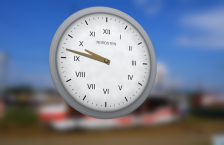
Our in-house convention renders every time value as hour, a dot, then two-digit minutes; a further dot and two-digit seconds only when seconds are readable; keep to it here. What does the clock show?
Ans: 9.47
